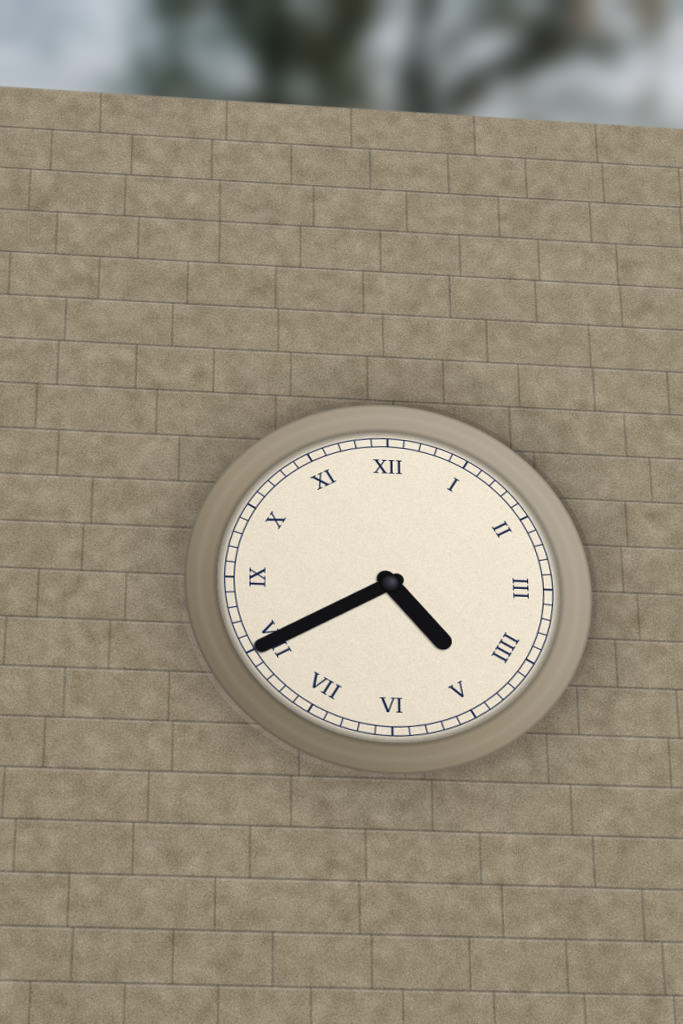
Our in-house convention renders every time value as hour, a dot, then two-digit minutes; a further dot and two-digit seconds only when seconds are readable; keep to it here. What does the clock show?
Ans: 4.40
